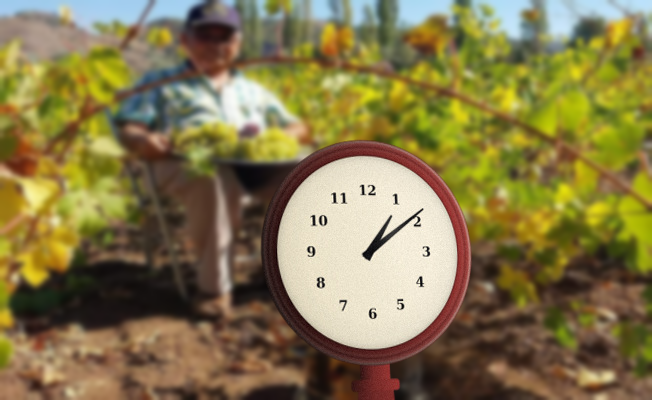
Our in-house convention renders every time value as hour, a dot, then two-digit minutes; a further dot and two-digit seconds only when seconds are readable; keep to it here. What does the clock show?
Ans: 1.09
